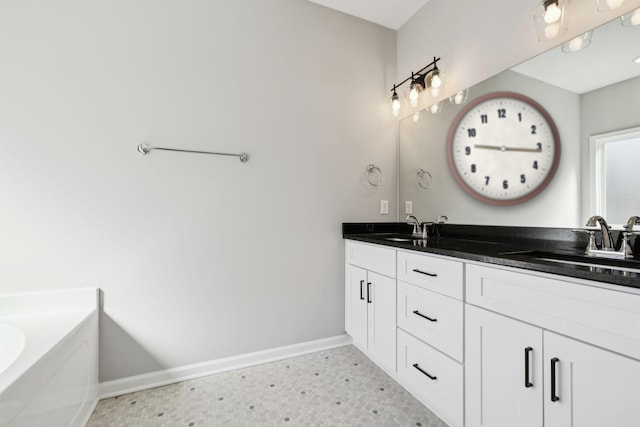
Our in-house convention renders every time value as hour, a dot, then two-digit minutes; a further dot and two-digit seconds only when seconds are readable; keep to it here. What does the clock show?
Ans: 9.16
